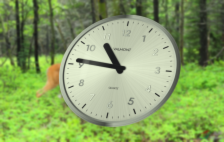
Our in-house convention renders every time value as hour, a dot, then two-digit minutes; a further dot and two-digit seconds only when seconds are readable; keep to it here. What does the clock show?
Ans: 10.46
